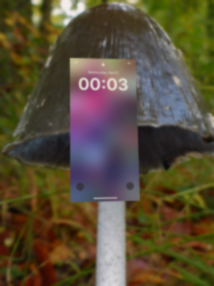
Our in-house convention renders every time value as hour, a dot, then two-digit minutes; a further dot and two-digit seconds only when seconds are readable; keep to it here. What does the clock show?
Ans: 0.03
